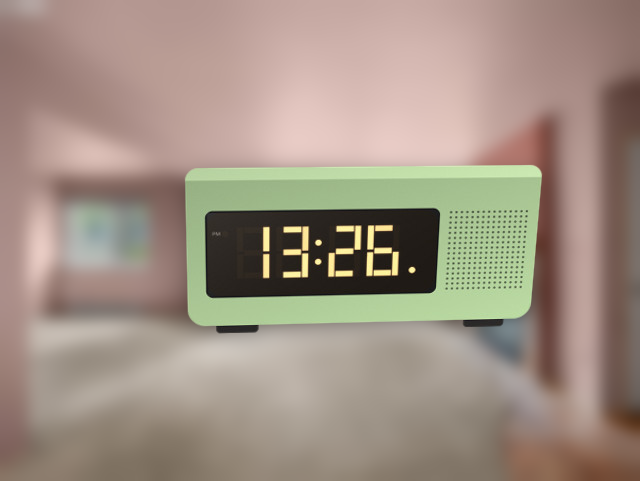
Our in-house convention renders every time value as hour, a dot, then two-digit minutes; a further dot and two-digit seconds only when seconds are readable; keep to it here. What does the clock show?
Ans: 13.26
